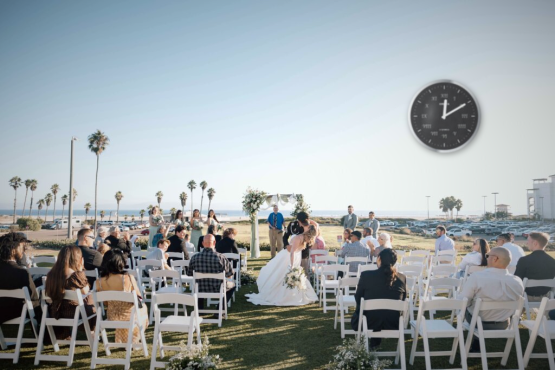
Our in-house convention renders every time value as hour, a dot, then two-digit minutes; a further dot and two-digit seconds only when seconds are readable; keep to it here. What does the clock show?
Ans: 12.10
